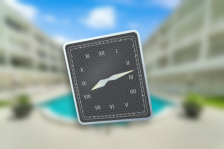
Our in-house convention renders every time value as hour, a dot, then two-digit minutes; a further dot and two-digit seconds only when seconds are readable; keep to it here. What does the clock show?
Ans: 8.13
